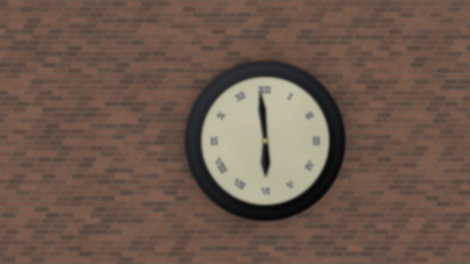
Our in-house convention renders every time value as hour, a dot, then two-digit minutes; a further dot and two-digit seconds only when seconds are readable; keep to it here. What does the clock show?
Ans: 5.59
